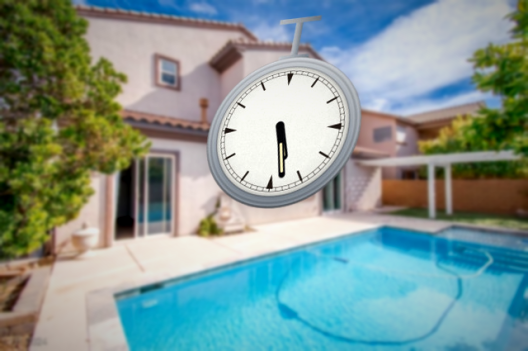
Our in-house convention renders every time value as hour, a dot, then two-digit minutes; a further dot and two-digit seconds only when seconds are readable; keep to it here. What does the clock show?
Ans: 5.28
